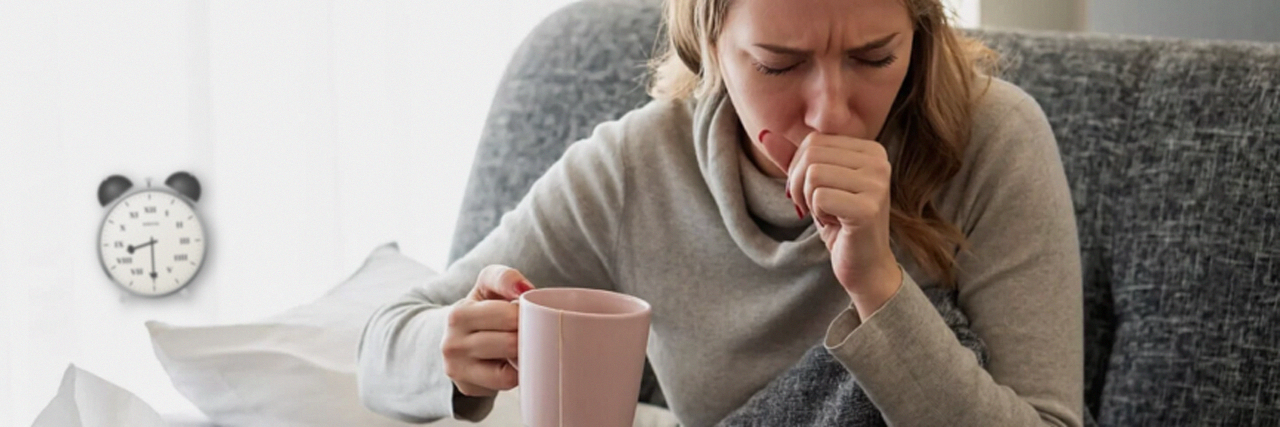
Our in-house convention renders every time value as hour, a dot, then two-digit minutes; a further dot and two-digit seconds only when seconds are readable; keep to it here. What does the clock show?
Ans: 8.30
